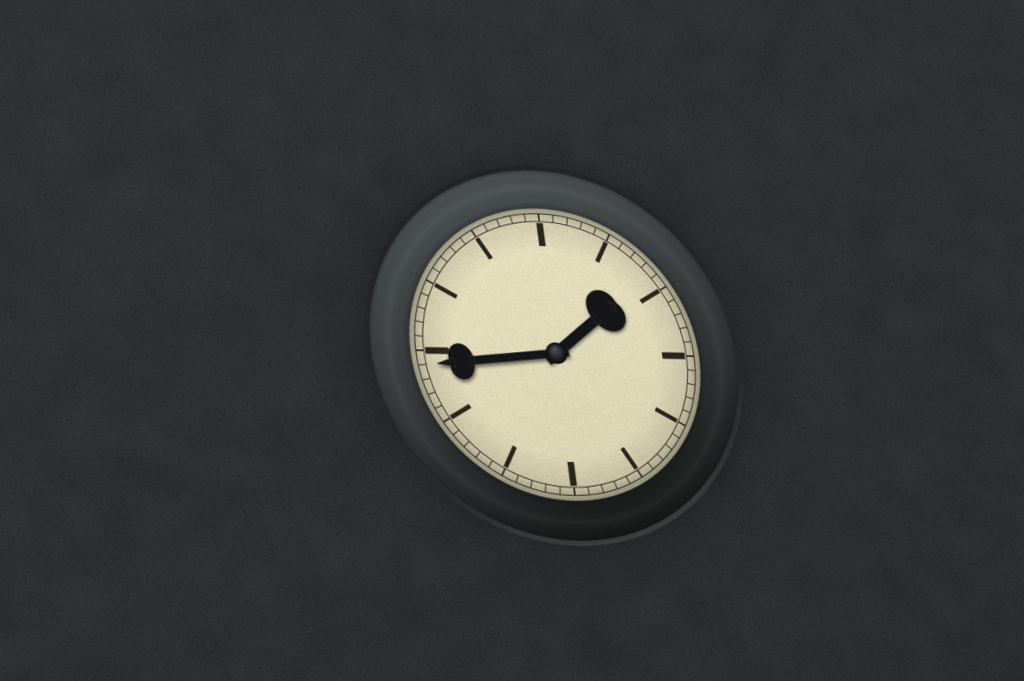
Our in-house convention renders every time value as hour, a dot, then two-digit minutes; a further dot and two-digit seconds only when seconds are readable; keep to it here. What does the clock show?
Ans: 1.44
